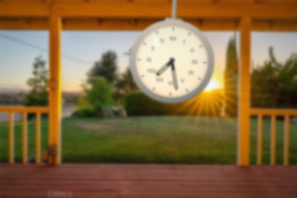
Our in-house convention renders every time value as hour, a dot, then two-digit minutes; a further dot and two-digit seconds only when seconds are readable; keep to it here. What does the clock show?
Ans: 7.28
